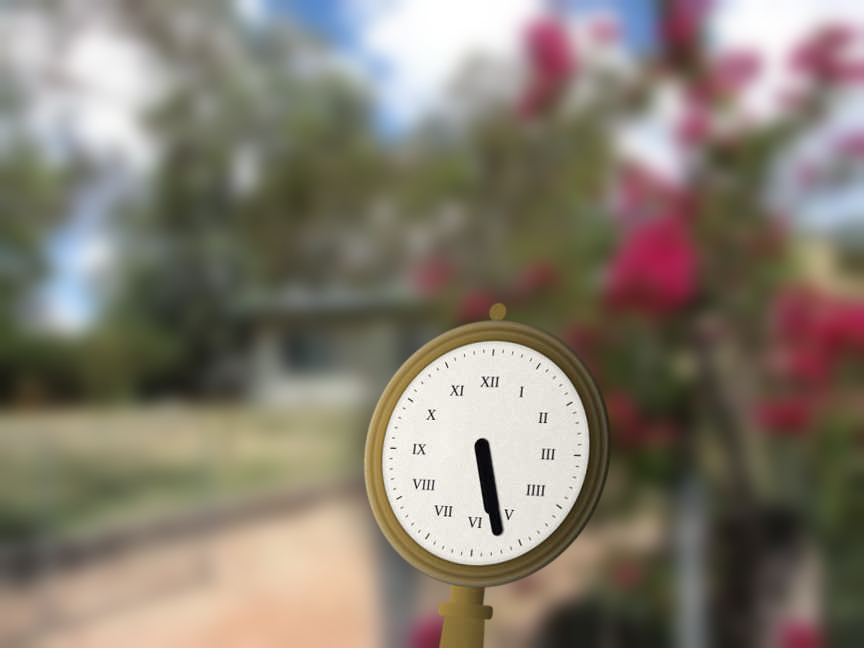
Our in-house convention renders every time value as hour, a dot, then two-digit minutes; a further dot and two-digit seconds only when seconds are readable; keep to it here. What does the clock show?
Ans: 5.27
